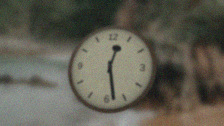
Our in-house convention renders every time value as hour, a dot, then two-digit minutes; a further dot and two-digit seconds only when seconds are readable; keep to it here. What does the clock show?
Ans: 12.28
